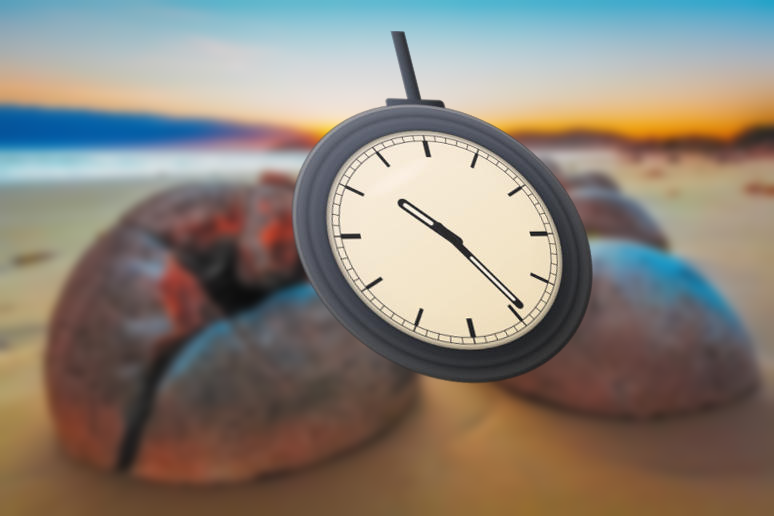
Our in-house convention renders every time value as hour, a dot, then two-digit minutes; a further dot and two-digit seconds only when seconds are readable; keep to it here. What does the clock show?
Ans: 10.24
